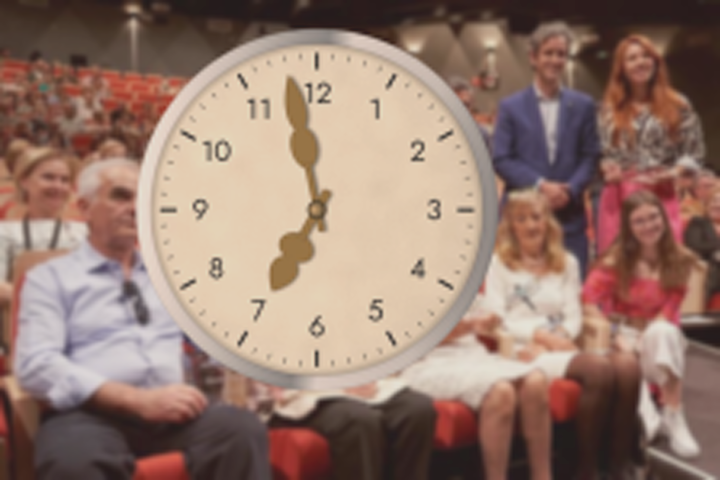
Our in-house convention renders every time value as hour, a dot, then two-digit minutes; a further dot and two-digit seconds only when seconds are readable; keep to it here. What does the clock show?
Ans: 6.58
